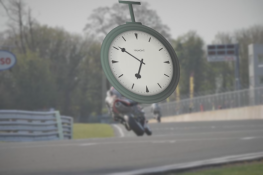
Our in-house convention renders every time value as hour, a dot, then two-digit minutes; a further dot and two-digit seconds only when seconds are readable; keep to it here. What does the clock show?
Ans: 6.51
